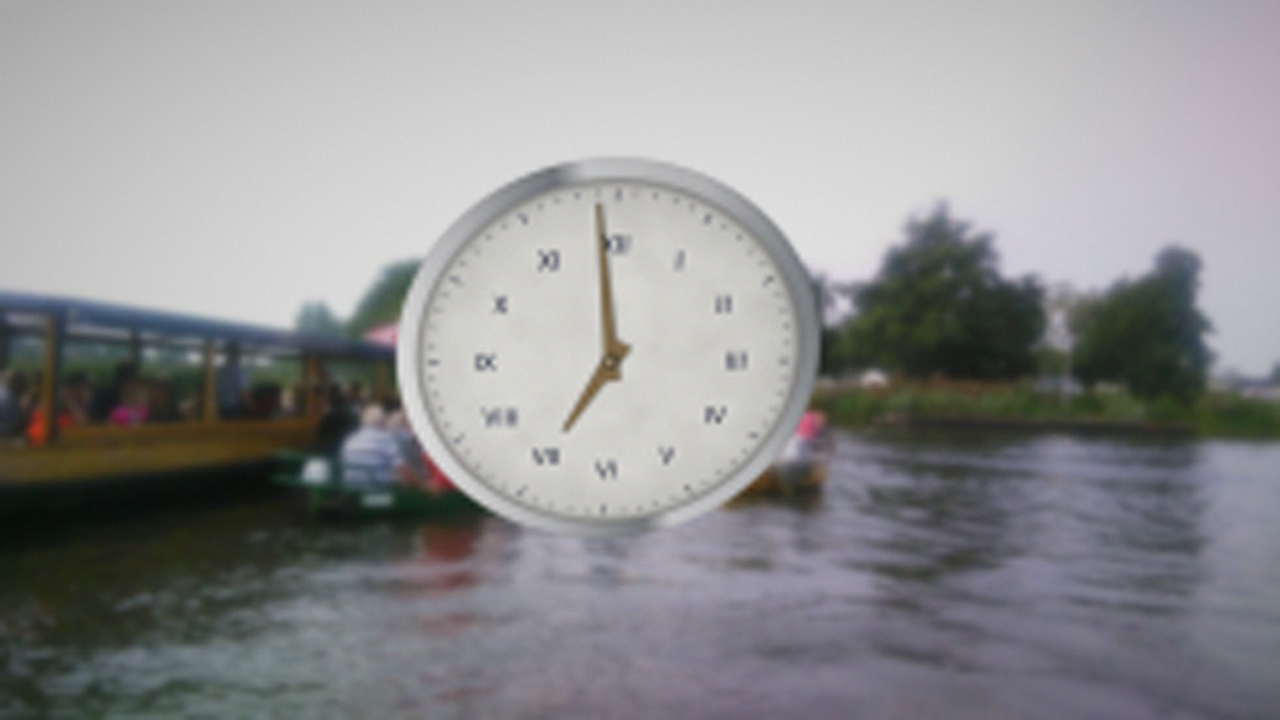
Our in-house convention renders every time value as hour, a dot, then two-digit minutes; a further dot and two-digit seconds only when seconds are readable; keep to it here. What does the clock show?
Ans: 6.59
